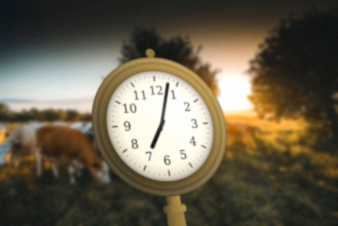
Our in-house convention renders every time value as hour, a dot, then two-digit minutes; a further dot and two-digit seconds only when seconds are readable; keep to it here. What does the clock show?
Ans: 7.03
